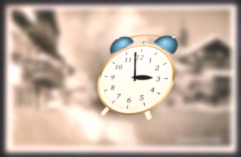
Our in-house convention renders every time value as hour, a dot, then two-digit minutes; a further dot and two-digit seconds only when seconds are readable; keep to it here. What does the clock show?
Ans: 2.58
